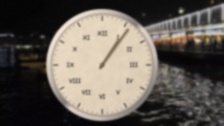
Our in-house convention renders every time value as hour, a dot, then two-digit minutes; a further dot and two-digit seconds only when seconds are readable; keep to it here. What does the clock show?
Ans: 1.06
